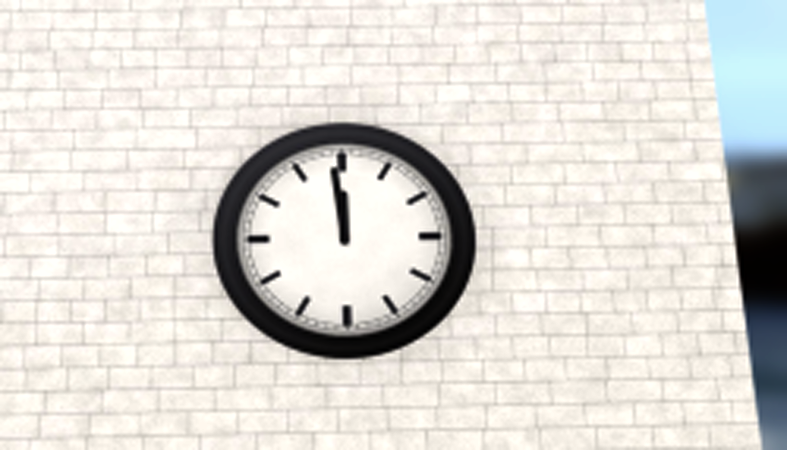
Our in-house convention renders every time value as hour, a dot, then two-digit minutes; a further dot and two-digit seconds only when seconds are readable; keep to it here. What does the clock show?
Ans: 11.59
